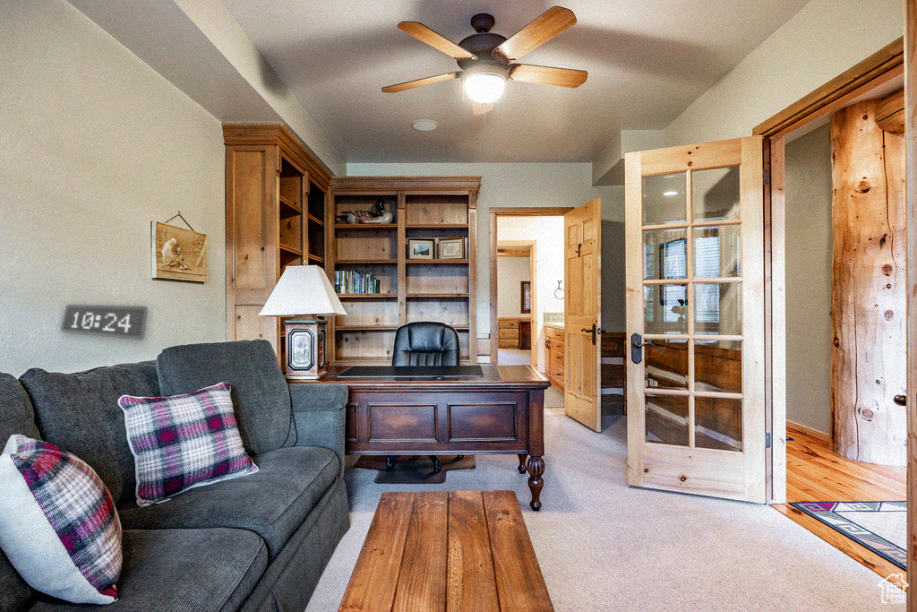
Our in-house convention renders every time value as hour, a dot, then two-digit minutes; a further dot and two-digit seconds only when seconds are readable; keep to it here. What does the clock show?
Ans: 10.24
